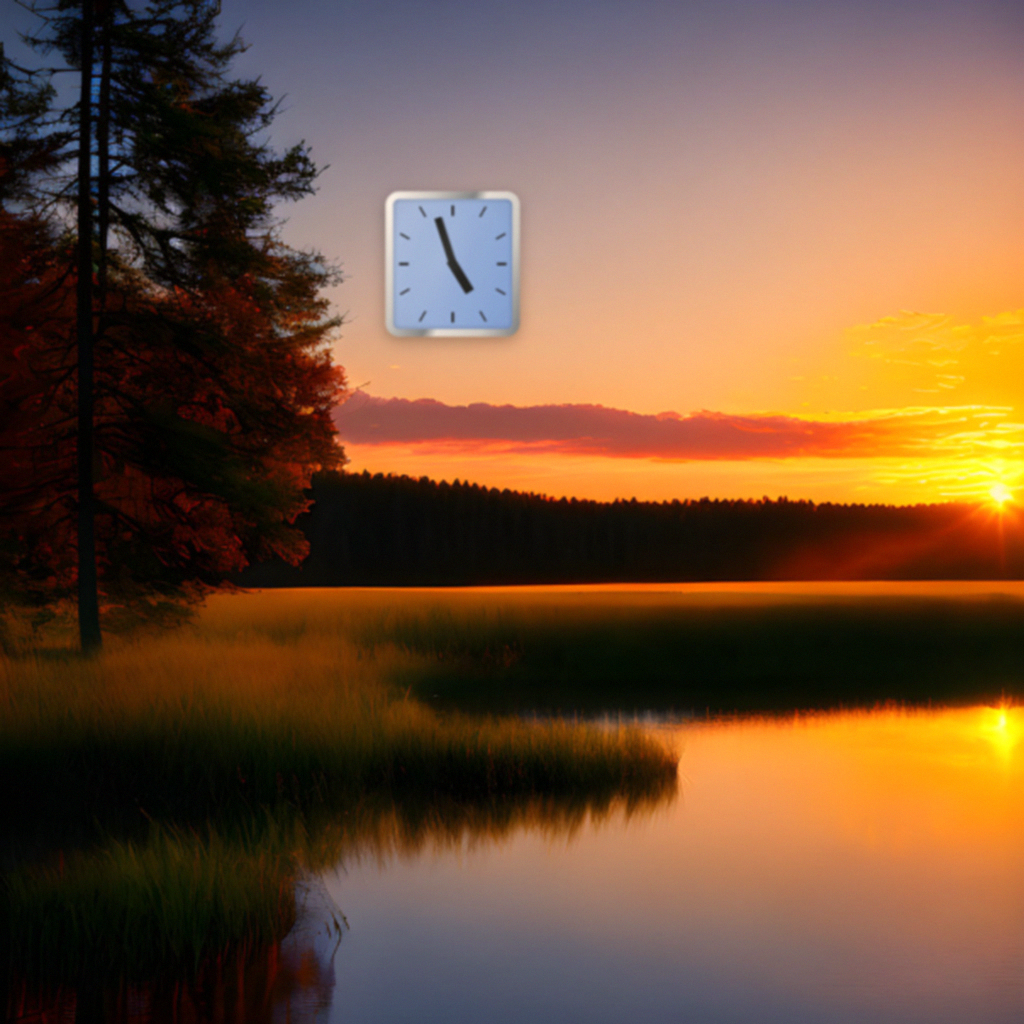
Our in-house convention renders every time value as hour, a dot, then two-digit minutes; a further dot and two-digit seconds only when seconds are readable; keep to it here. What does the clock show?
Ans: 4.57
